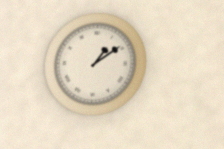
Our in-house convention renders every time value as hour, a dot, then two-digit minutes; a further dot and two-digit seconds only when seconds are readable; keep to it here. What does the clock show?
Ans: 1.09
